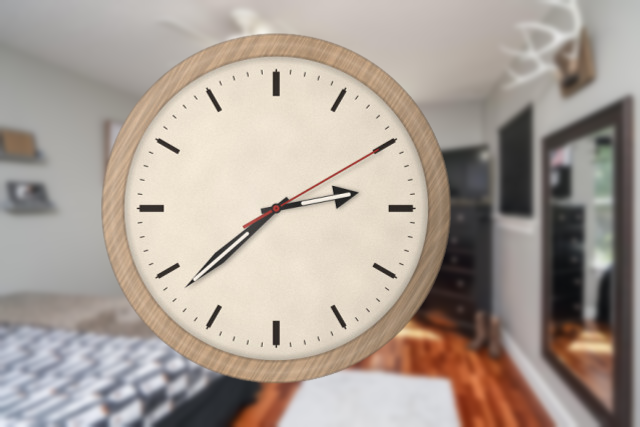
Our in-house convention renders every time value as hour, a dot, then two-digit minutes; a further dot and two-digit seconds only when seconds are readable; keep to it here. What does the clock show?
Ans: 2.38.10
